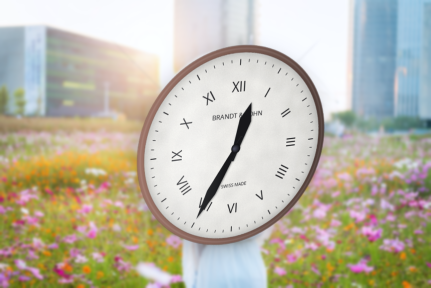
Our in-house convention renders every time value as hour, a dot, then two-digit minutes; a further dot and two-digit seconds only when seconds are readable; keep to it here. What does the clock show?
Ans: 12.35
